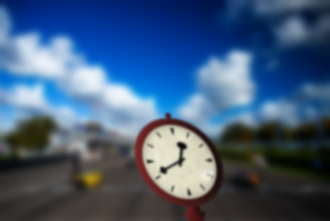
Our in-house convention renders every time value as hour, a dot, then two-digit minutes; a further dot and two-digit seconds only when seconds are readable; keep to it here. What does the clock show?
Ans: 12.41
